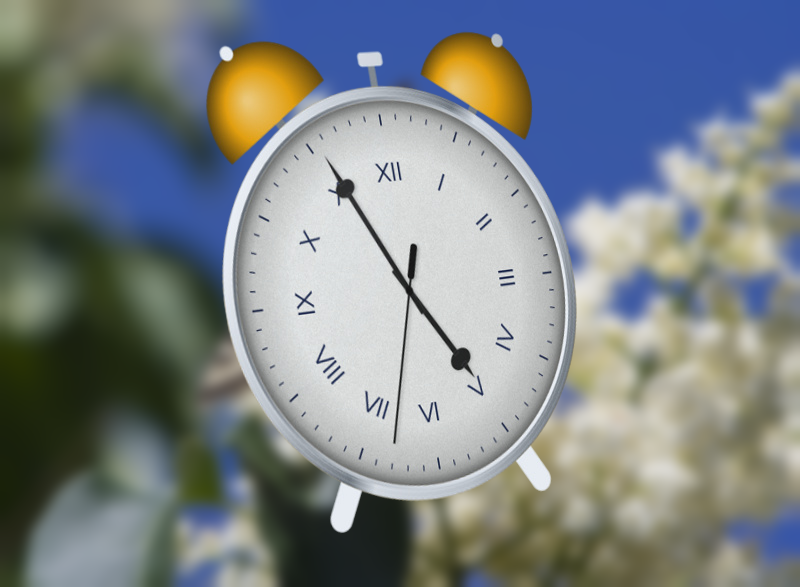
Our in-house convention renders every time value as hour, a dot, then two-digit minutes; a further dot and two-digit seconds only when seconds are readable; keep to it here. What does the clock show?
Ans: 4.55.33
